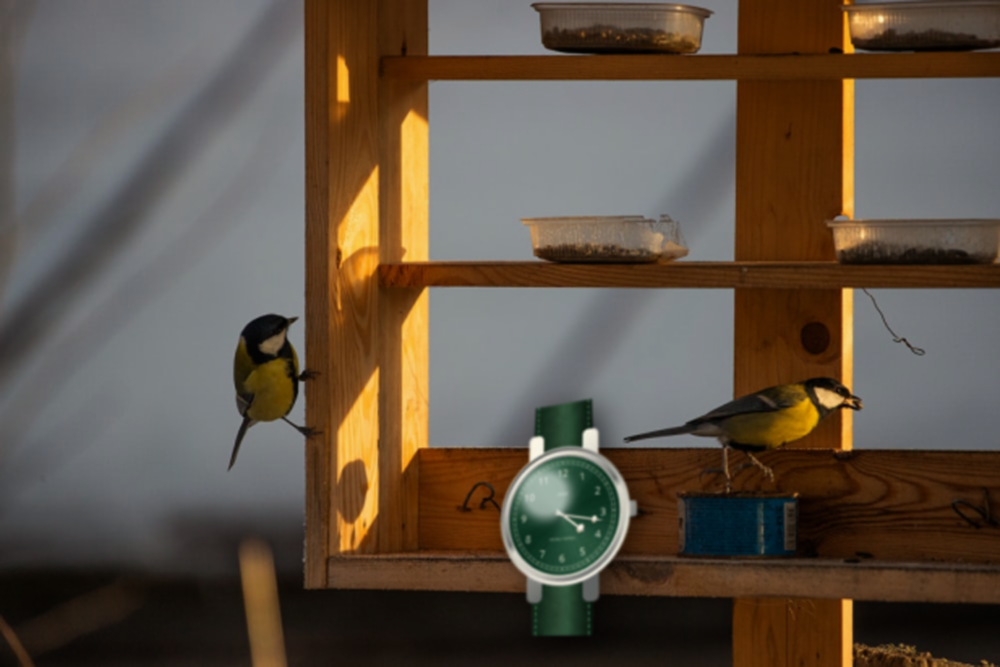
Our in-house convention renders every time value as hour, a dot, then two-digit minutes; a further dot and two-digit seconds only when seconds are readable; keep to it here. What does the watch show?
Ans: 4.17
